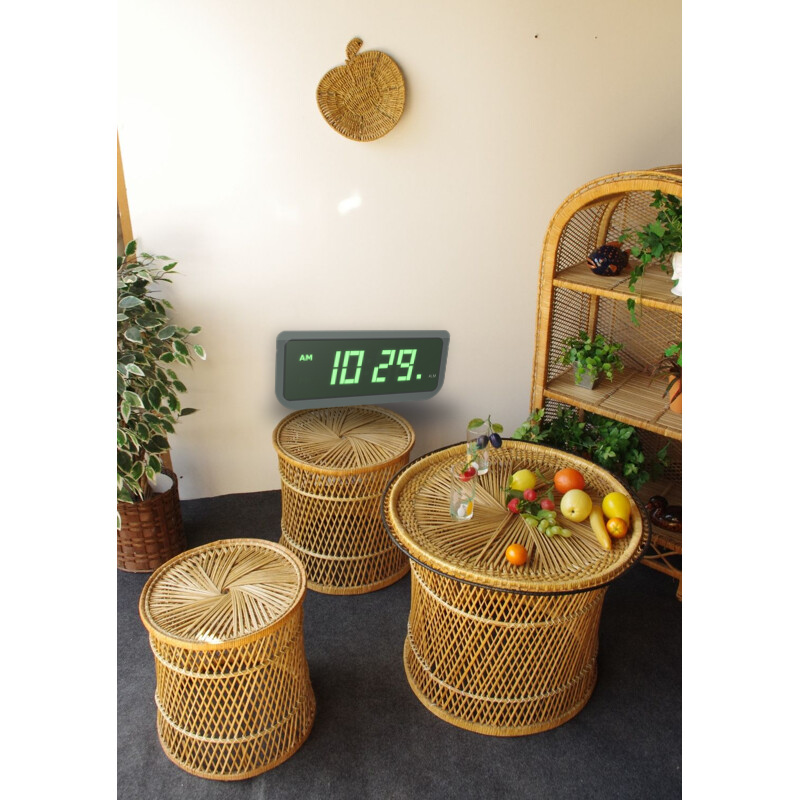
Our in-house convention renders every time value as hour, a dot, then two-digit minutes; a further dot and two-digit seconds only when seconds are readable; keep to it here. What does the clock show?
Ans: 10.29
